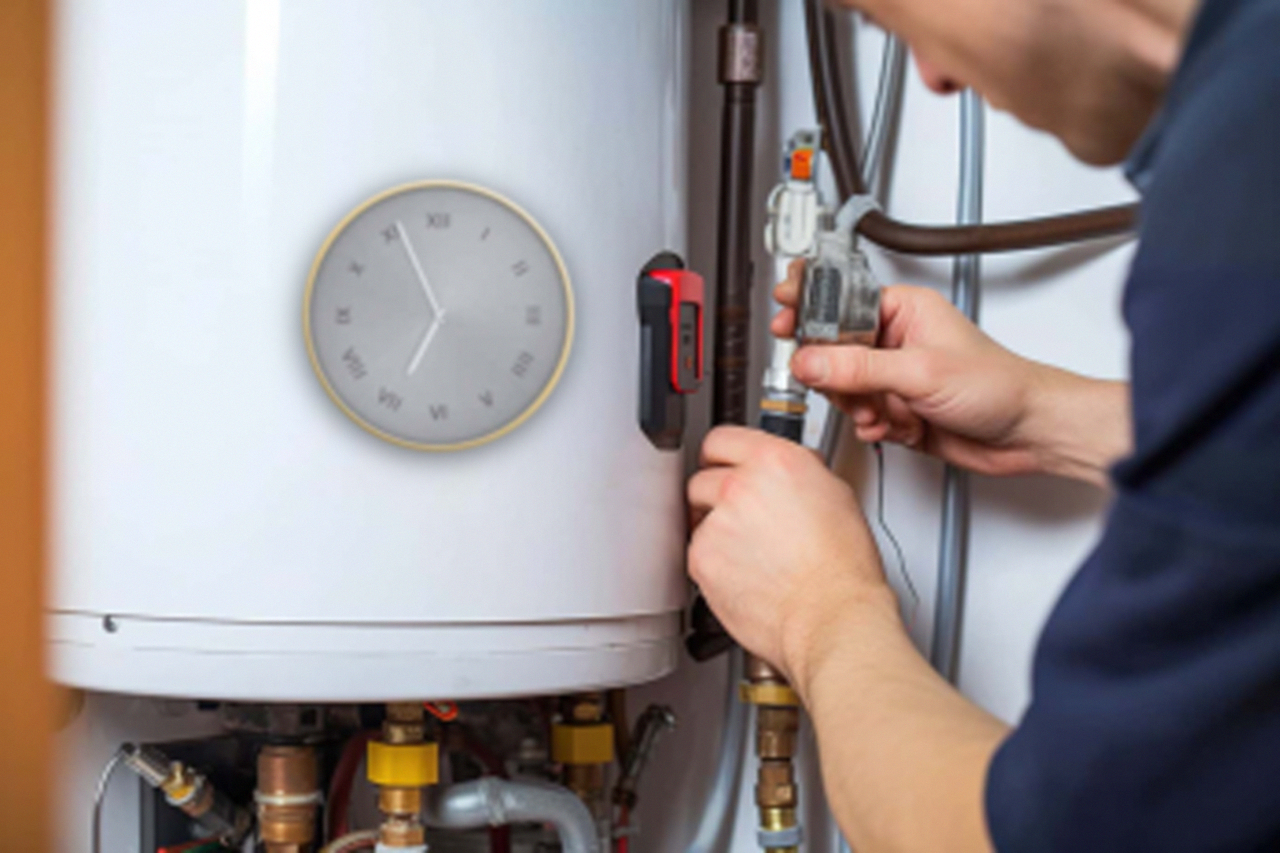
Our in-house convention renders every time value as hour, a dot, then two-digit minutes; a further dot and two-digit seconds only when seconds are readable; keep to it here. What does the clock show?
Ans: 6.56
